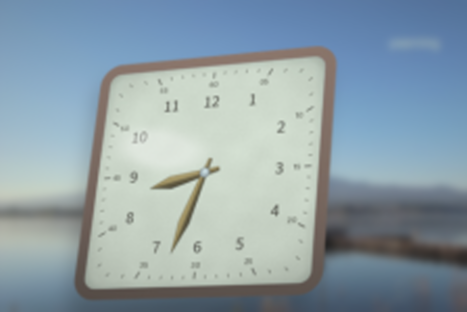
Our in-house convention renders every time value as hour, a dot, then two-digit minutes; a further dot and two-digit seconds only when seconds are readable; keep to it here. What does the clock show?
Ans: 8.33
